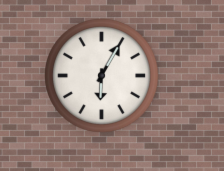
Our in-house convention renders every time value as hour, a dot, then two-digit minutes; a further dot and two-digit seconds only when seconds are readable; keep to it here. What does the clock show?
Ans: 6.05
